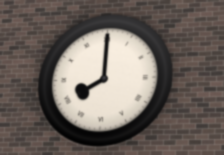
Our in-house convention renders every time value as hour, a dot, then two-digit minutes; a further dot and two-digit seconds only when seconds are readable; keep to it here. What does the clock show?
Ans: 8.00
